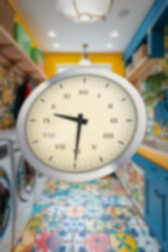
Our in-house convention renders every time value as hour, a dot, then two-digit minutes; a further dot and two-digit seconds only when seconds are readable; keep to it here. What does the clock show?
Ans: 9.30
